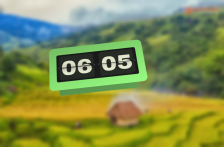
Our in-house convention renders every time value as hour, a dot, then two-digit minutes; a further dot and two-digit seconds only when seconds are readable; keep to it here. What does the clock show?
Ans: 6.05
